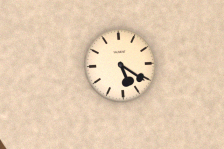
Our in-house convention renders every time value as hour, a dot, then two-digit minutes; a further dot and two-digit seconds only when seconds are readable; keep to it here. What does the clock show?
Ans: 5.21
